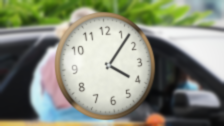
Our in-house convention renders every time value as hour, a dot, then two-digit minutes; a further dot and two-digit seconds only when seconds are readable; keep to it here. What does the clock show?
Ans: 4.07
